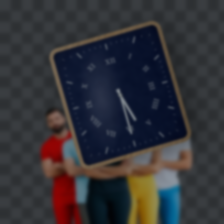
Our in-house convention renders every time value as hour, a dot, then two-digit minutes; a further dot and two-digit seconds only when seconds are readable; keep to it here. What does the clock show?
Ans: 5.30
